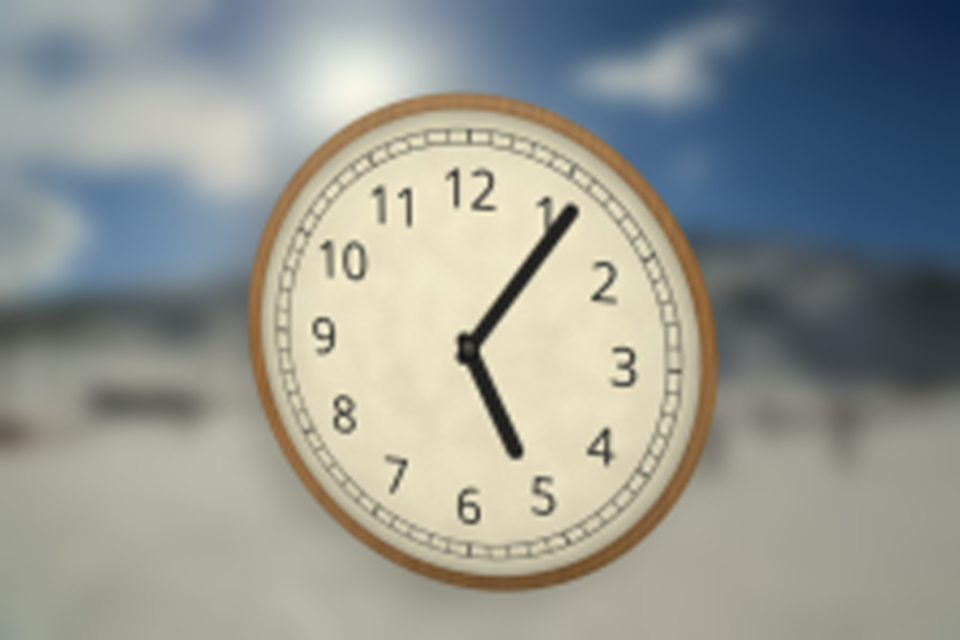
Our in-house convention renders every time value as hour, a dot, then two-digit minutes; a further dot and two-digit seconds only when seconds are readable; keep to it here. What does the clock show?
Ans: 5.06
